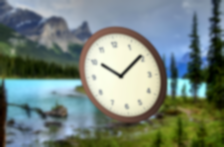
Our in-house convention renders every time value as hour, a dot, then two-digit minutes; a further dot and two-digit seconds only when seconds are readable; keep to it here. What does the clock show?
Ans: 10.09
